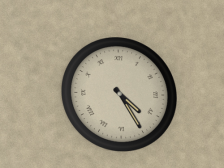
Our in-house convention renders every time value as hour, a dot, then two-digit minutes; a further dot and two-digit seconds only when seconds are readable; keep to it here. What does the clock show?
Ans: 4.25
